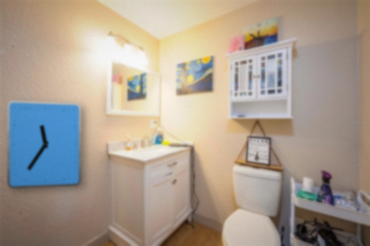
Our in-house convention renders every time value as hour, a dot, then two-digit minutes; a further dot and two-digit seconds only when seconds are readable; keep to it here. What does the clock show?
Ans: 11.36
